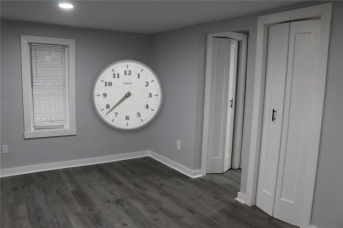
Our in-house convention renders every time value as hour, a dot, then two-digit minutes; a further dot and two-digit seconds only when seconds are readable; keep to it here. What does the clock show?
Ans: 7.38
